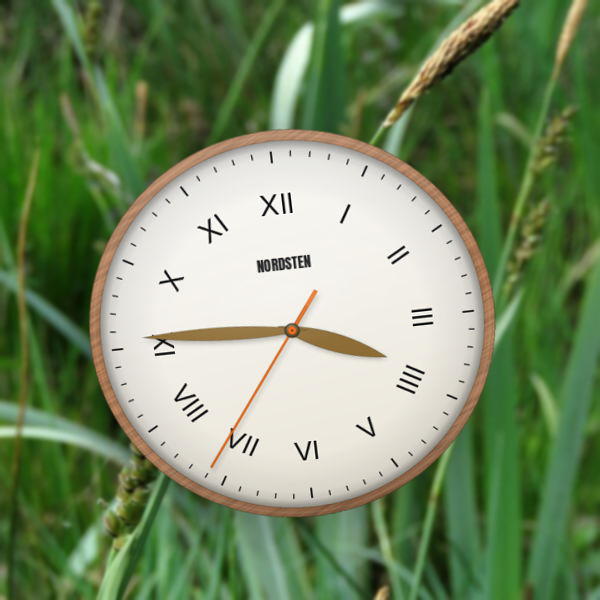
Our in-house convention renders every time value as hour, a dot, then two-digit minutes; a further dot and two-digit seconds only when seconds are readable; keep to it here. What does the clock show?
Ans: 3.45.36
